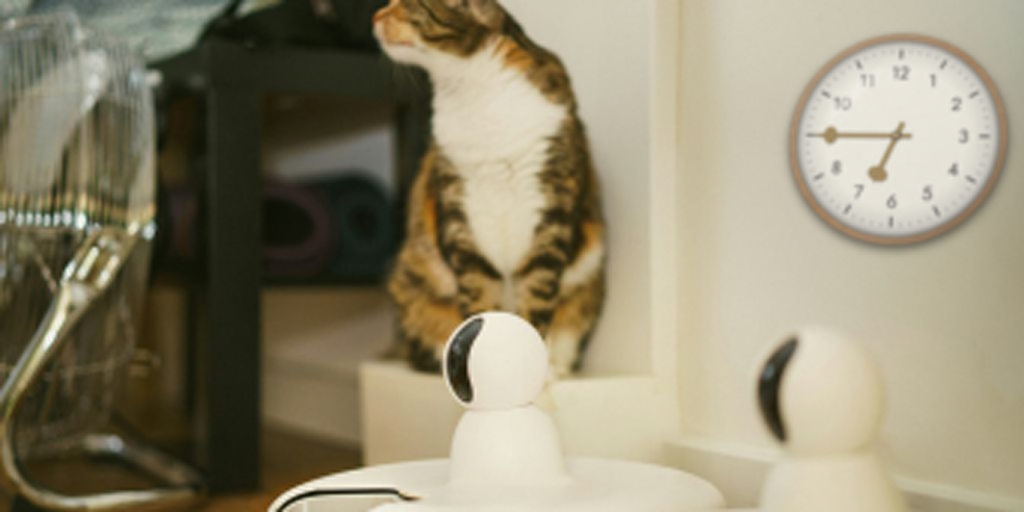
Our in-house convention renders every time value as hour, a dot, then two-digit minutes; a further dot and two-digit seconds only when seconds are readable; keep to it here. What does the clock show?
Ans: 6.45
